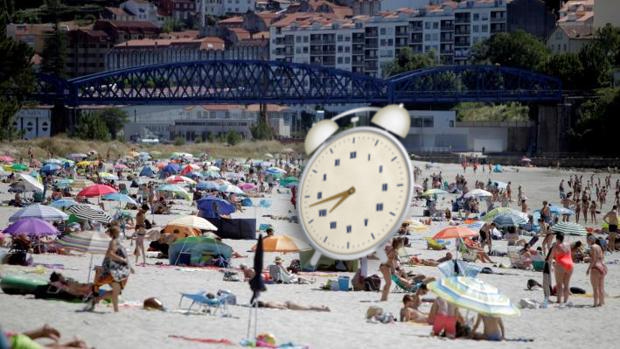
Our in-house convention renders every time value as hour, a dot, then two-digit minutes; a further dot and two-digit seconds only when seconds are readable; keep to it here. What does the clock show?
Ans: 7.43
